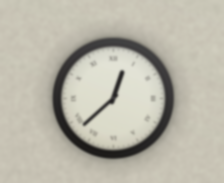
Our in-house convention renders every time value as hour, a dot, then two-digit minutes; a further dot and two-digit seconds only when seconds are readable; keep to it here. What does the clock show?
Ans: 12.38
